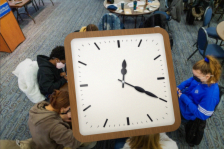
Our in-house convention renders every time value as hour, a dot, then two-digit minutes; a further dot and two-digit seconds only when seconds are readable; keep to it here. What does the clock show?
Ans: 12.20
